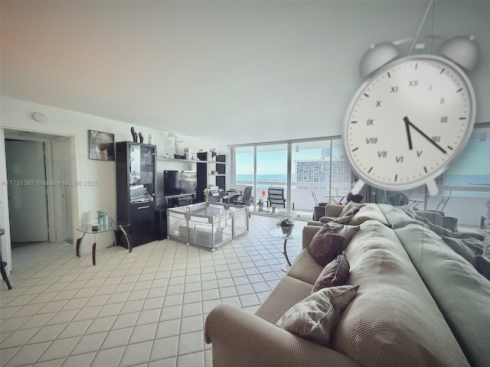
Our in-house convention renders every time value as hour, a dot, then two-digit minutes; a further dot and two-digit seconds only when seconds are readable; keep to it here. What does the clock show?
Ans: 5.21
